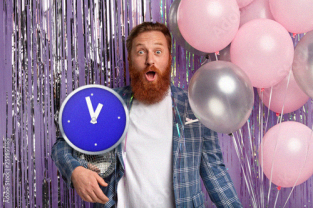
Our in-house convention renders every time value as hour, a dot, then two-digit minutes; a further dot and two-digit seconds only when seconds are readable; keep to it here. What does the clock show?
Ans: 12.58
